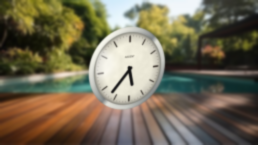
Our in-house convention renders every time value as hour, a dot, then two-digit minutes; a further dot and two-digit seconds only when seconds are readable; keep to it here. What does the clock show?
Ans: 5.37
